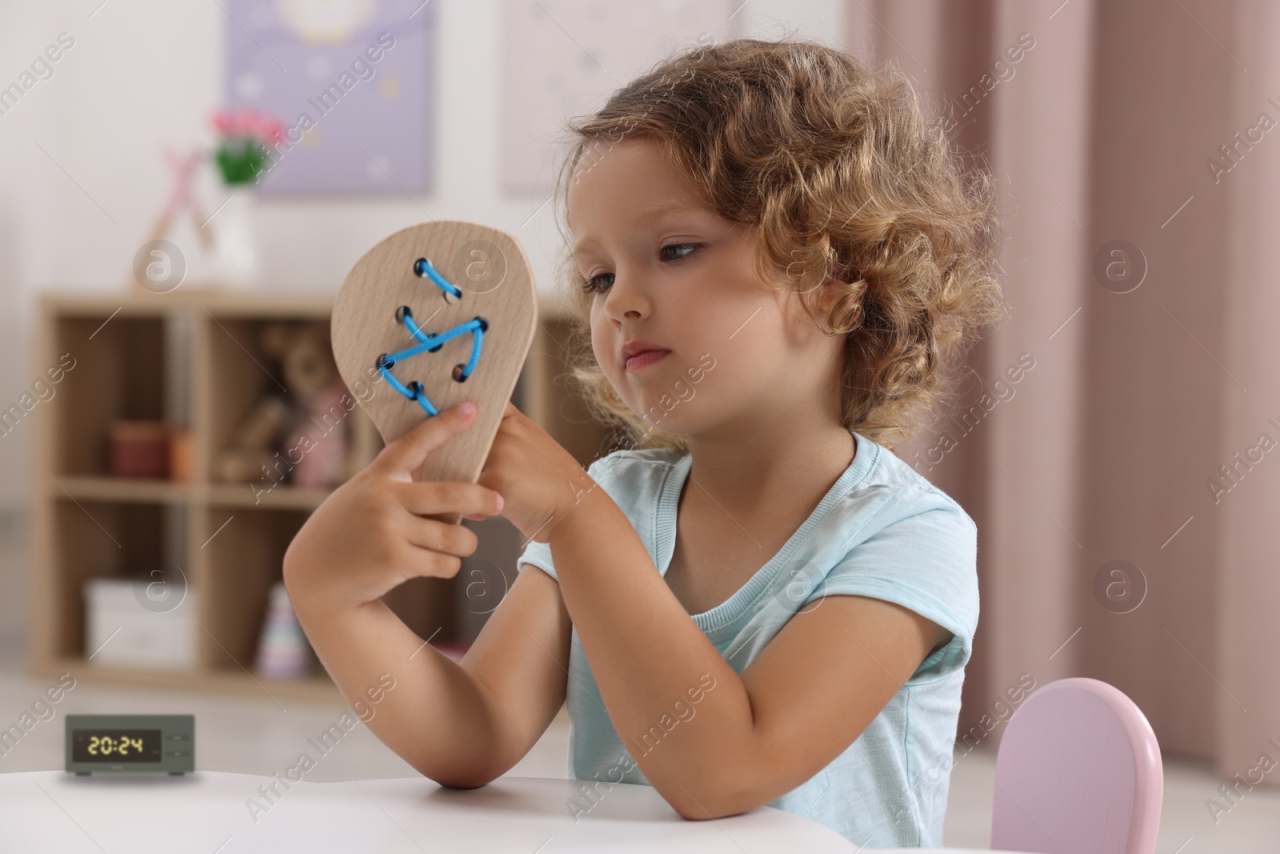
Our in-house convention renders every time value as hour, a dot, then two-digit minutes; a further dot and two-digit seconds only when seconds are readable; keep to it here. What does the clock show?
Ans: 20.24
